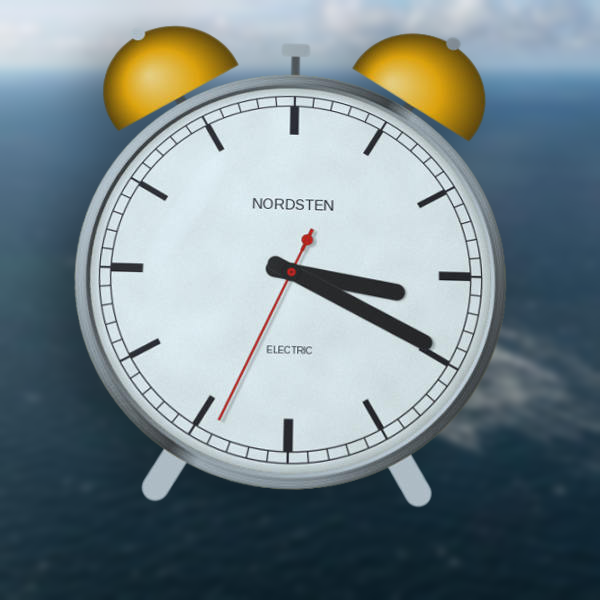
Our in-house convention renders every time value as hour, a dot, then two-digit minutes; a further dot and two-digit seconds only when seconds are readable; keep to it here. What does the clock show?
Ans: 3.19.34
